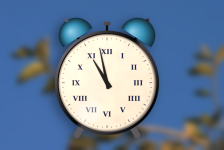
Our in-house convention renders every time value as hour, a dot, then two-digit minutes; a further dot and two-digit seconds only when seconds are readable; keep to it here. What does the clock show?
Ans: 10.58
